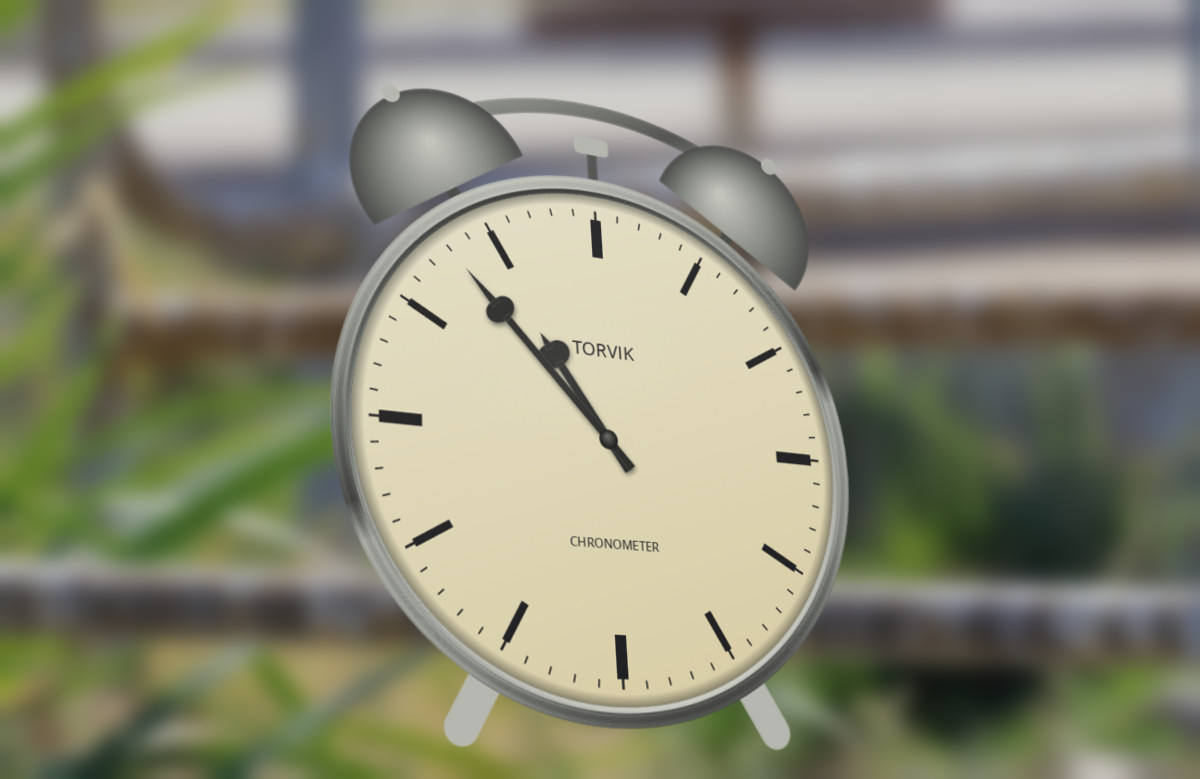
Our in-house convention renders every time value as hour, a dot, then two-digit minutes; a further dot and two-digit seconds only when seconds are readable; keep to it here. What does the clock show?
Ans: 10.53
